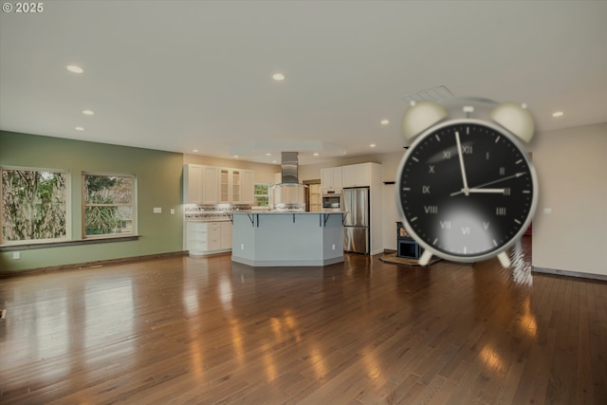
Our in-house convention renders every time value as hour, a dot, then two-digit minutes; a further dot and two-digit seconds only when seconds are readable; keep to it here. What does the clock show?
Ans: 2.58.12
